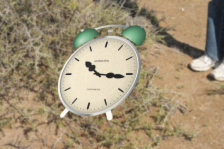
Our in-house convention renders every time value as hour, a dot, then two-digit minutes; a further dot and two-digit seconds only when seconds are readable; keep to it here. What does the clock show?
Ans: 10.16
